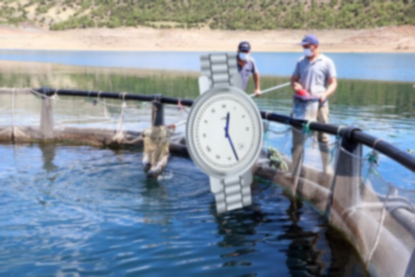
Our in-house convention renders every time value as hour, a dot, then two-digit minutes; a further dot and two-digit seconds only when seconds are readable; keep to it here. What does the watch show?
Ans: 12.27
